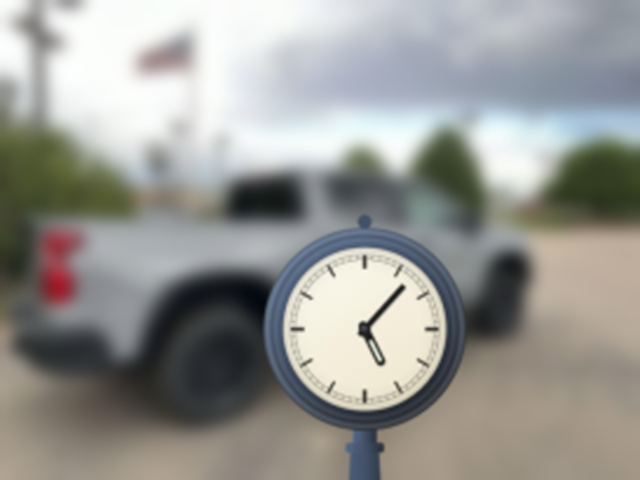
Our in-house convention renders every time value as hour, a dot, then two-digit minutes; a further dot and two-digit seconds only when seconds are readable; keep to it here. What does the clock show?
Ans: 5.07
